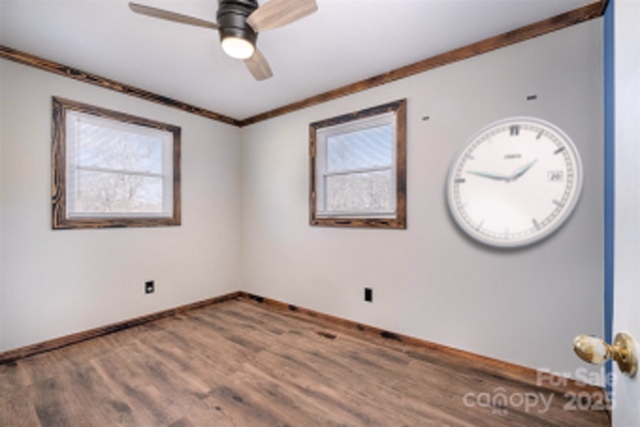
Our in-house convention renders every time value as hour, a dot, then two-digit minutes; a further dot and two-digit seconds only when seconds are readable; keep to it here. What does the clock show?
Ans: 1.47
